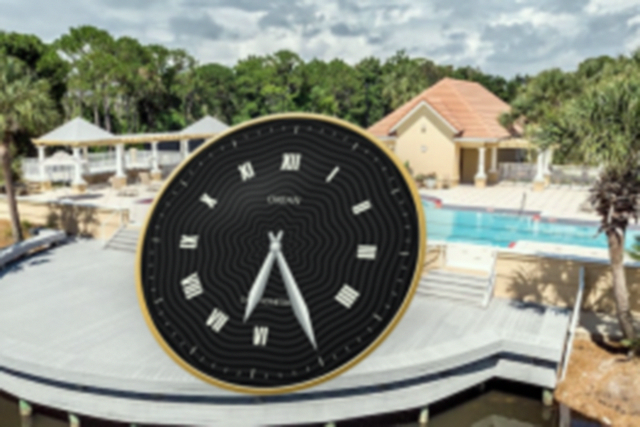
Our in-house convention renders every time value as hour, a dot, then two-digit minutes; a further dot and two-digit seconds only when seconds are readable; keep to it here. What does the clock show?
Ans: 6.25
